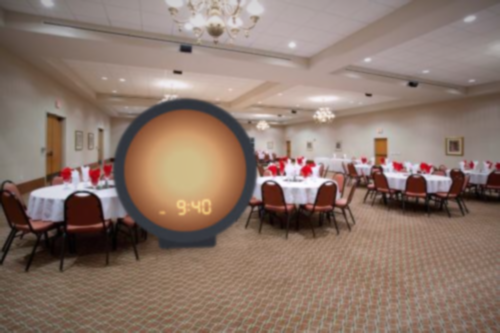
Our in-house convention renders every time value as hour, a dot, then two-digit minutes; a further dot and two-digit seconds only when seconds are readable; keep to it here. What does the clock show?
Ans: 9.40
